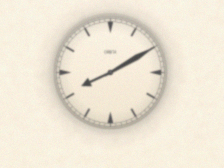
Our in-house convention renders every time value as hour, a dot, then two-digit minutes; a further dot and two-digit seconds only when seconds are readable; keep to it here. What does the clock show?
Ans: 8.10
